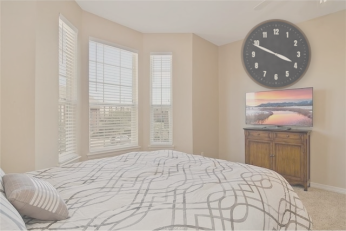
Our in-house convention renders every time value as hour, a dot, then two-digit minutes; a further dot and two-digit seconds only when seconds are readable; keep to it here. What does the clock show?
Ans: 3.49
